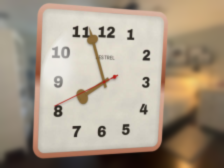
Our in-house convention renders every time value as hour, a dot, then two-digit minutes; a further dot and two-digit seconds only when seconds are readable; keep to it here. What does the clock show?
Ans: 7.56.41
